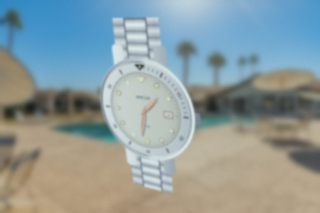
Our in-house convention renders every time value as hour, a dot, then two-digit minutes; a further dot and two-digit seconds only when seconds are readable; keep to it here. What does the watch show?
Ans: 1.32
